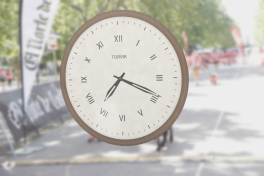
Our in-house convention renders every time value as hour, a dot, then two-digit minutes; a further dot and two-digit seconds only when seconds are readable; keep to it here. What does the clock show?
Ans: 7.19
